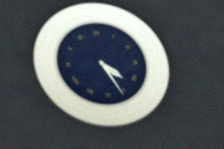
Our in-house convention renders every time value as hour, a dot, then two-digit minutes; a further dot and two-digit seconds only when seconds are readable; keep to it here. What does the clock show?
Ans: 4.26
